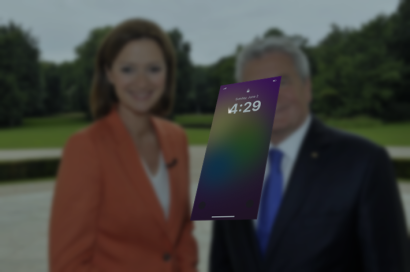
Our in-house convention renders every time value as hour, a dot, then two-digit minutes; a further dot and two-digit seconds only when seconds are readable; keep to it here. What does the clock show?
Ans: 4.29
